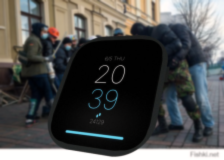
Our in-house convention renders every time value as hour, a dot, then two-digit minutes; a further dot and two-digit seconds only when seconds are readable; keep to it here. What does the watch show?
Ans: 20.39
